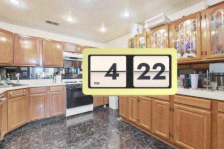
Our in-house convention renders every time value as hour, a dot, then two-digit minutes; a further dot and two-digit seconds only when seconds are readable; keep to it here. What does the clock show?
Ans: 4.22
